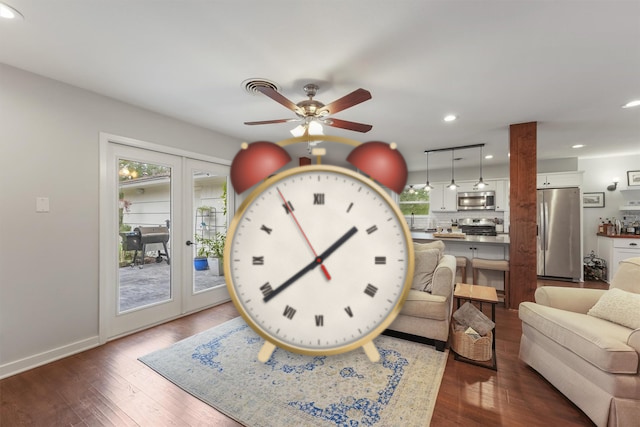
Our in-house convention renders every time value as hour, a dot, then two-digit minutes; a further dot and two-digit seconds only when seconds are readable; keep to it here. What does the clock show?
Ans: 1.38.55
